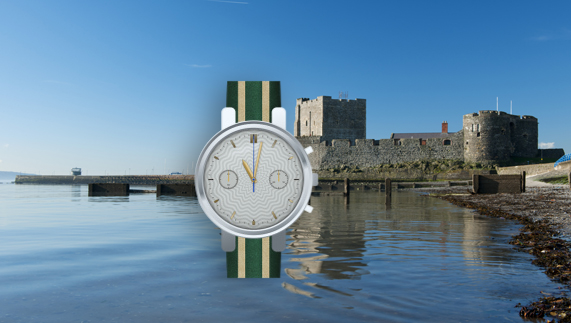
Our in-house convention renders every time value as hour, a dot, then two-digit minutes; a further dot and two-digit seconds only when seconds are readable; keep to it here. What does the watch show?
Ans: 11.02
